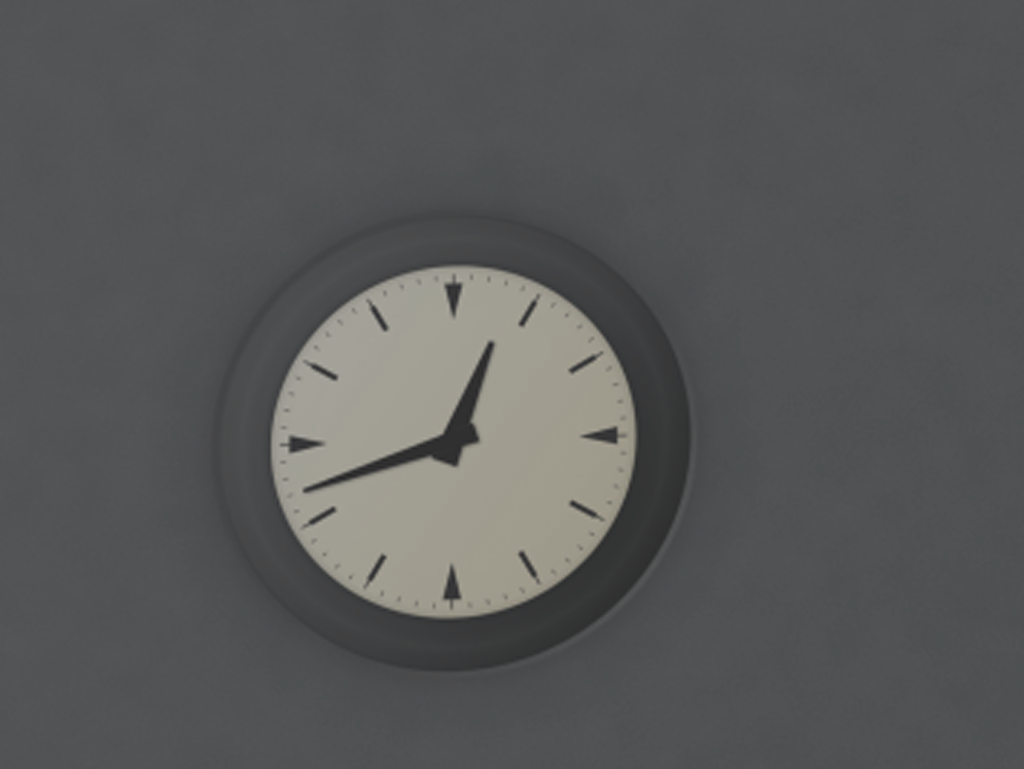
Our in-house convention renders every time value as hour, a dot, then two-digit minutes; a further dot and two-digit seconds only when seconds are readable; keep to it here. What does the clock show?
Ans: 12.42
